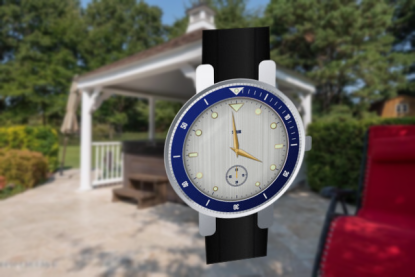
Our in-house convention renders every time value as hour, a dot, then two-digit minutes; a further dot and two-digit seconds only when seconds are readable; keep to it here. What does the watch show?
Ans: 3.59
